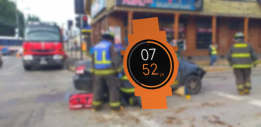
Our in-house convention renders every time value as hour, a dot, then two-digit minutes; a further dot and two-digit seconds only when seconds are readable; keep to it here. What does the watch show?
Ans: 7.52
